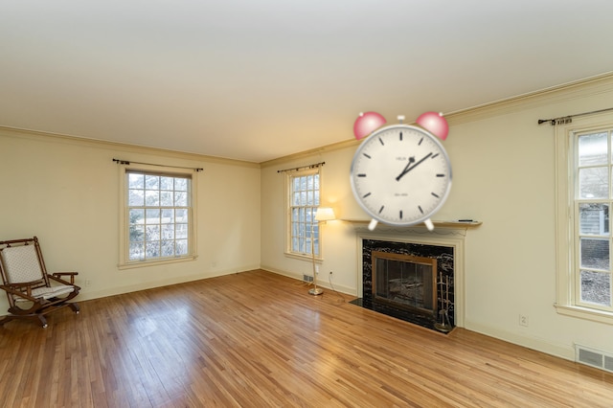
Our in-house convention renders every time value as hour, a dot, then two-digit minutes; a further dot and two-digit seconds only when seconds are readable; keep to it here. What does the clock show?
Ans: 1.09
